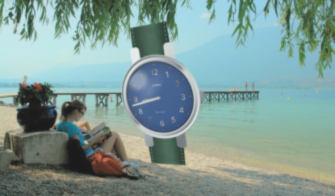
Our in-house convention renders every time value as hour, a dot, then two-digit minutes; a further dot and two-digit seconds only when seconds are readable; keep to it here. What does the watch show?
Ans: 8.43
